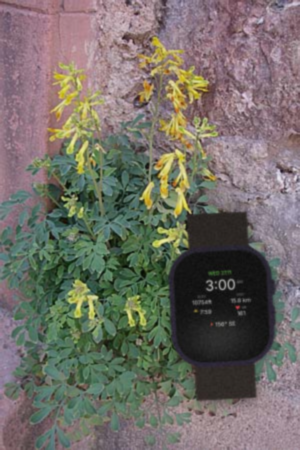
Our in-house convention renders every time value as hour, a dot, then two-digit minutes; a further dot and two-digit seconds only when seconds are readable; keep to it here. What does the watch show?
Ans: 3.00
